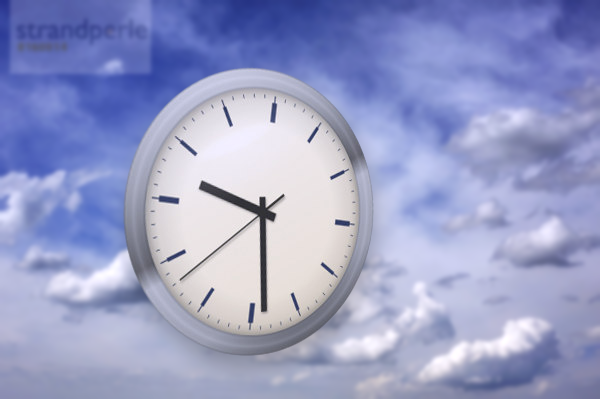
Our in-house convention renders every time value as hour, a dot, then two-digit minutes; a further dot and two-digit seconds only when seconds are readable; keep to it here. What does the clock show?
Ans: 9.28.38
